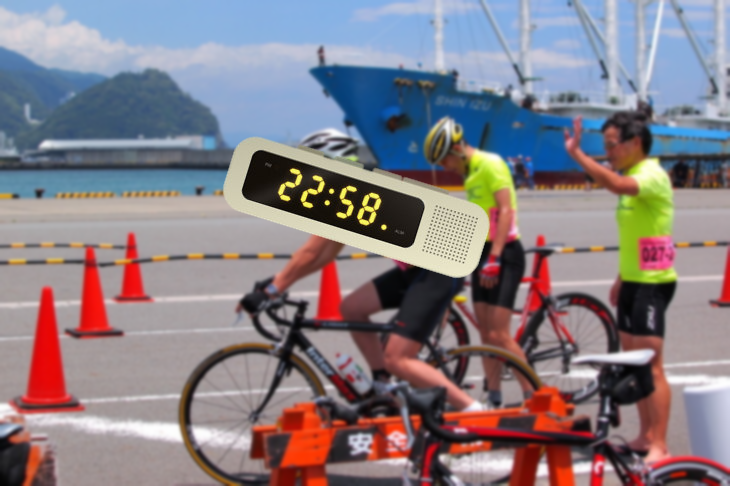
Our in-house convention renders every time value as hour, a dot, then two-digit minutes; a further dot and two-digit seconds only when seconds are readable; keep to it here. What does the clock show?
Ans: 22.58
